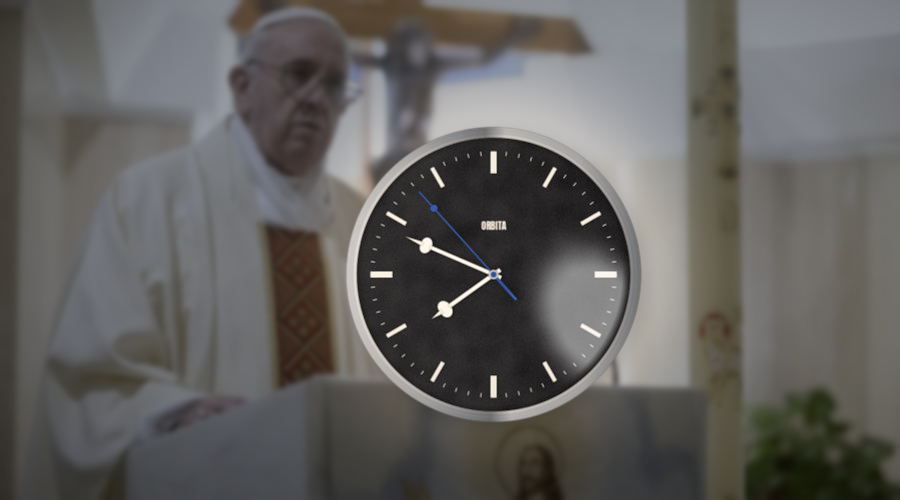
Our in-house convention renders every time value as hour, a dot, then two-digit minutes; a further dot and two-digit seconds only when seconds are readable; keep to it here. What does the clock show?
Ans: 7.48.53
